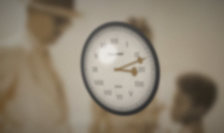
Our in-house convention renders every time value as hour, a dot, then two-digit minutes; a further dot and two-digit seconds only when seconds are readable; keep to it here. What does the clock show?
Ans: 3.12
